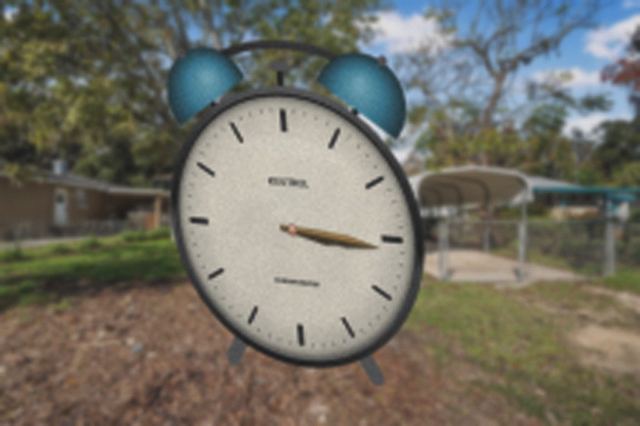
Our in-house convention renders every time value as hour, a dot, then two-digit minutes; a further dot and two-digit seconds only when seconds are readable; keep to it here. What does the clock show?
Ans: 3.16
